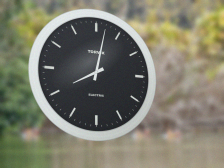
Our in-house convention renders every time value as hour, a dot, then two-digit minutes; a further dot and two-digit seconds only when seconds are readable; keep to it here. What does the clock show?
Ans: 8.02
